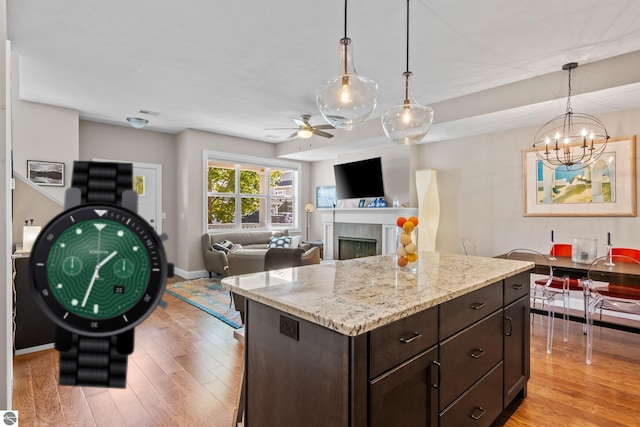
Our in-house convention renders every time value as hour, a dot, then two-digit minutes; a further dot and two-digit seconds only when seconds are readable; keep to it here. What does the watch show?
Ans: 1.33
